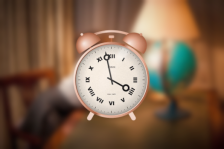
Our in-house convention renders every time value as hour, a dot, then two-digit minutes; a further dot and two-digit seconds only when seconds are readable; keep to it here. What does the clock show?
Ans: 3.58
